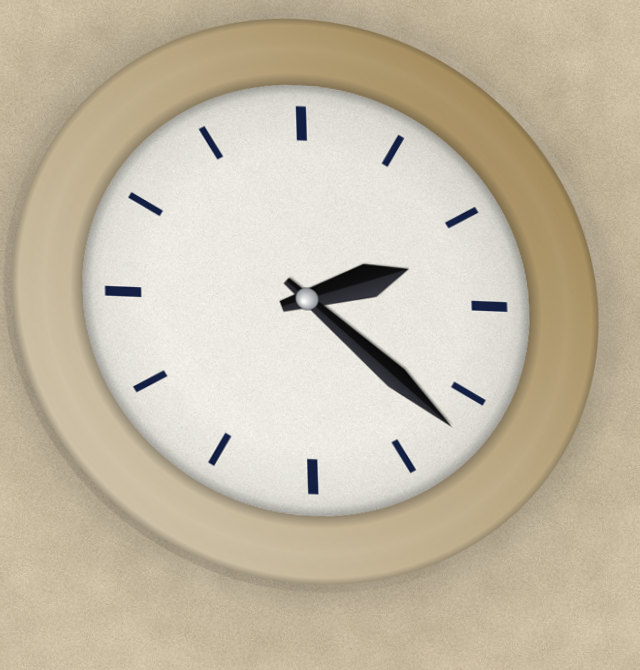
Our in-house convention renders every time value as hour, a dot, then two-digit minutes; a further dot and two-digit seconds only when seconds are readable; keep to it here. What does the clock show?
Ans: 2.22
